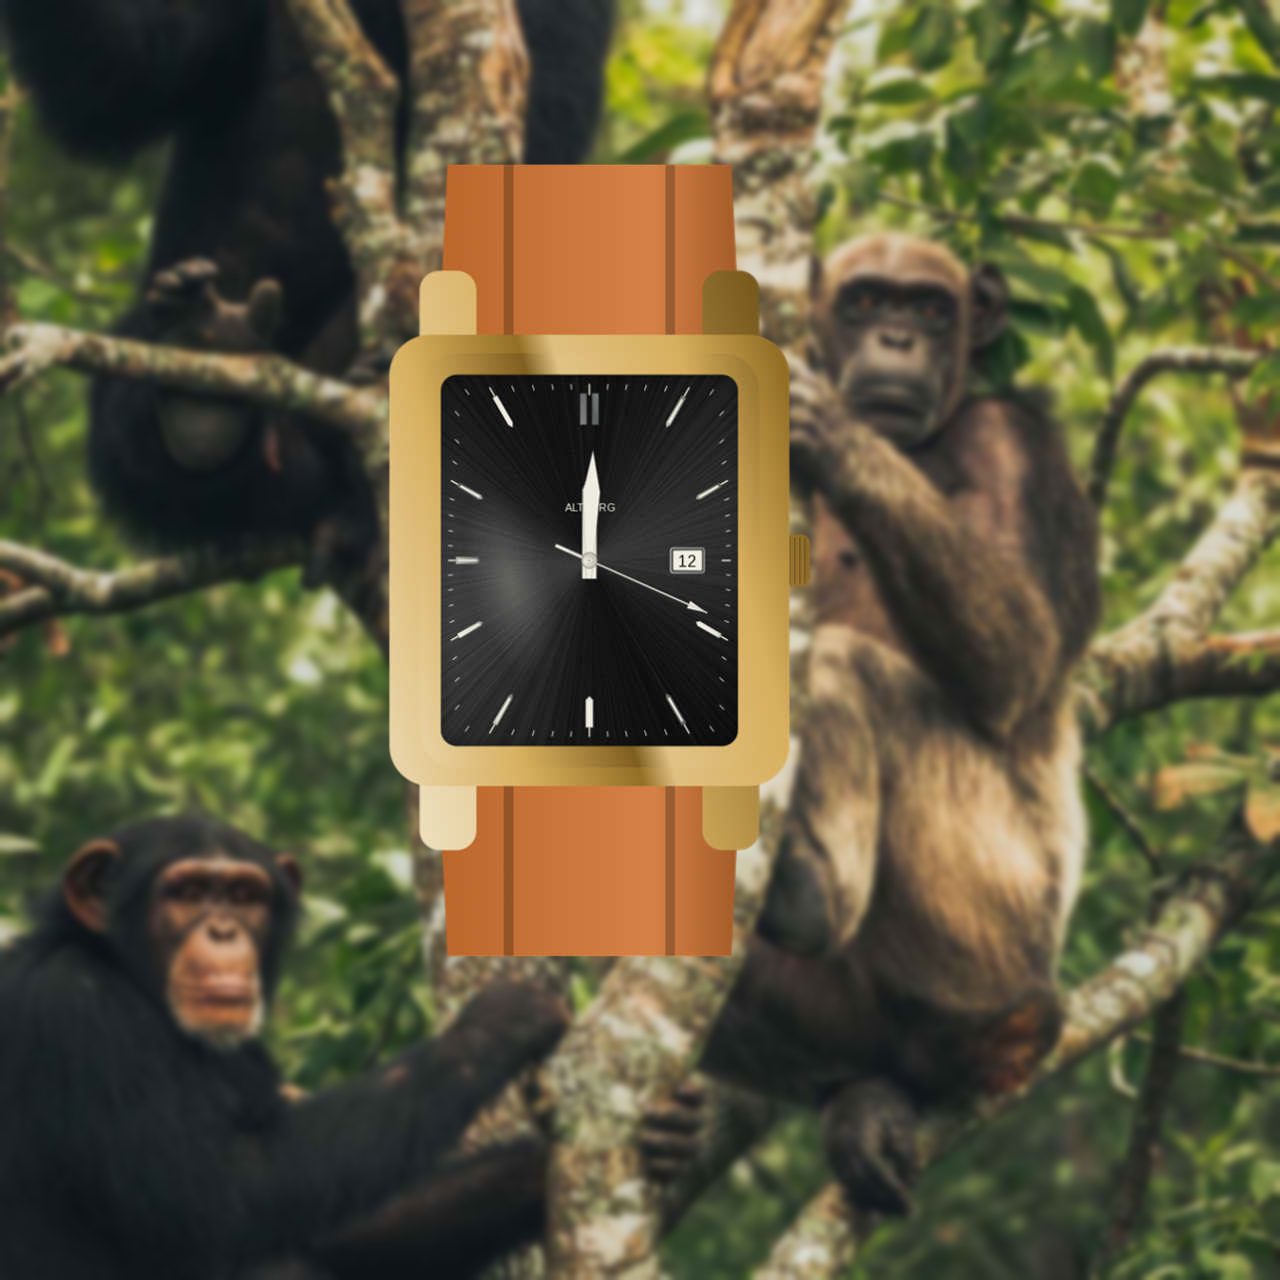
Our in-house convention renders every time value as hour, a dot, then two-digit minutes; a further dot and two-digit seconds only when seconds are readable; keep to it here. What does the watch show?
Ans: 12.00.19
